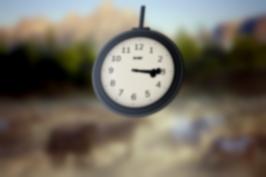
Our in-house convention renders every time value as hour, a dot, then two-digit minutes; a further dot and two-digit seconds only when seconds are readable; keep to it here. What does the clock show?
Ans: 3.15
